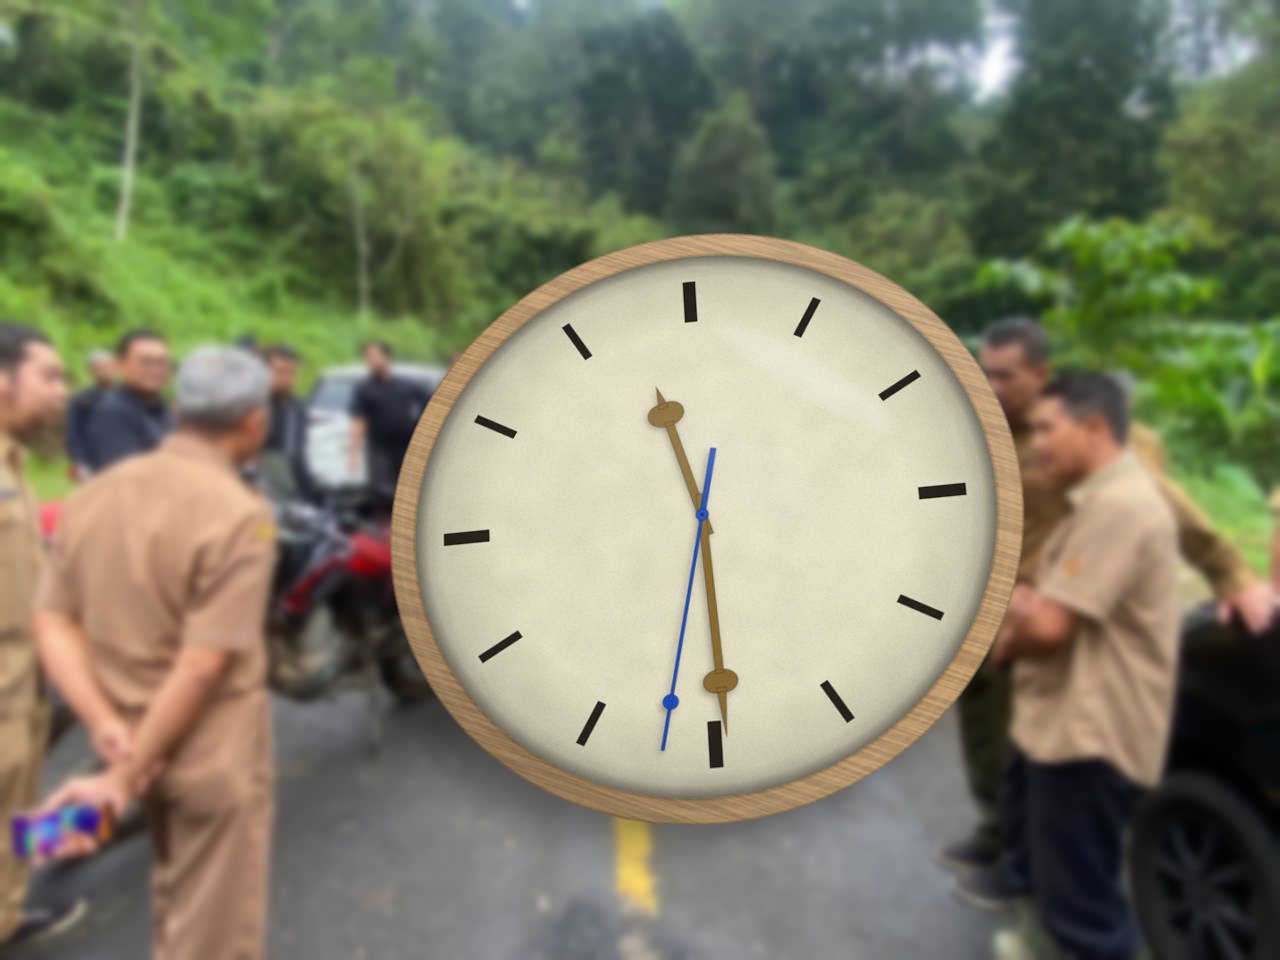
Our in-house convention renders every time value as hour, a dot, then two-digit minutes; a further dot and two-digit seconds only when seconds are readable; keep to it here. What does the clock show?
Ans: 11.29.32
